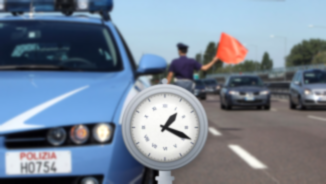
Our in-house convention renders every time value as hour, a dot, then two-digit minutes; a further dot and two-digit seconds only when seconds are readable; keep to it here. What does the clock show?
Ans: 1.19
